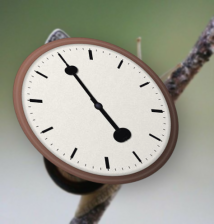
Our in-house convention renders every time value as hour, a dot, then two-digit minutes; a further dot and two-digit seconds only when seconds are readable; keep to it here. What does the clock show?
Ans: 4.55
